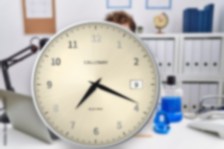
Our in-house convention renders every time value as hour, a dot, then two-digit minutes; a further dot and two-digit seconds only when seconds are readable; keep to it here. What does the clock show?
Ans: 7.19
